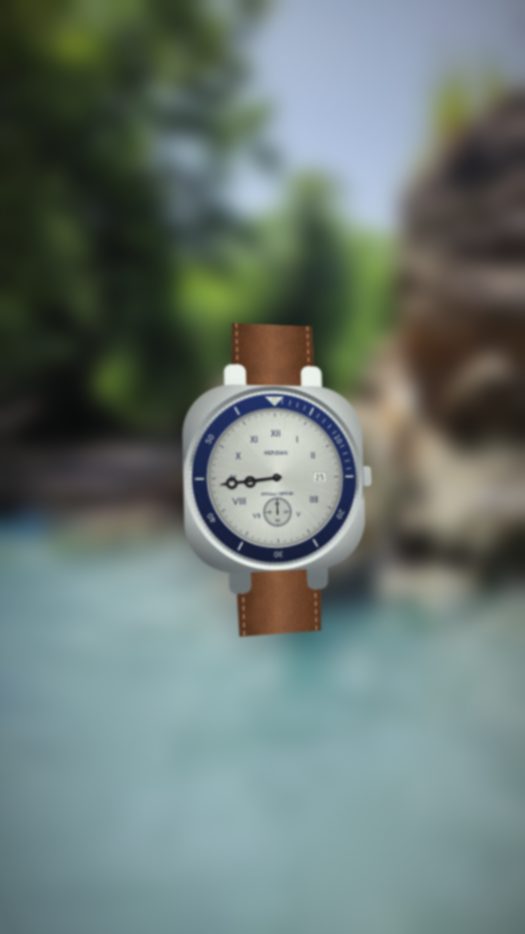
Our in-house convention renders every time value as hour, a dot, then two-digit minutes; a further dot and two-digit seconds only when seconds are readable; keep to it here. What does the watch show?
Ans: 8.44
